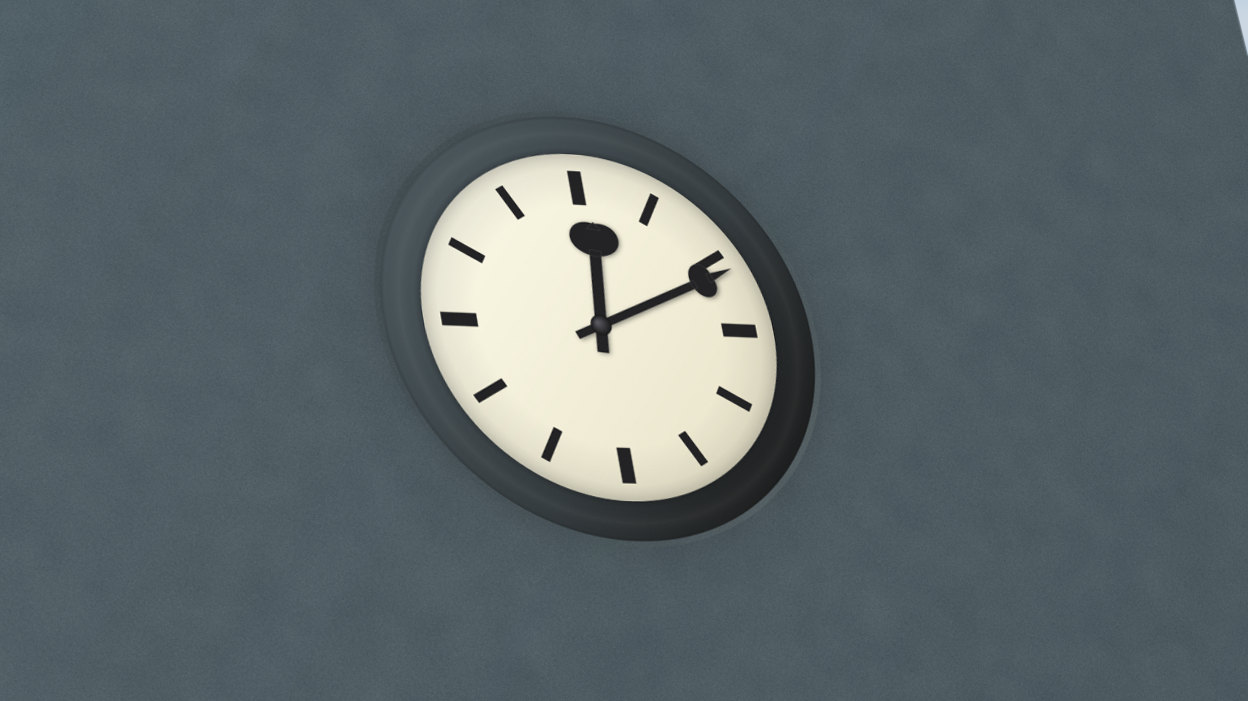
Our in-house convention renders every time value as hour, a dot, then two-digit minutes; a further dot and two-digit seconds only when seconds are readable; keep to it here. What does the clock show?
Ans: 12.11
